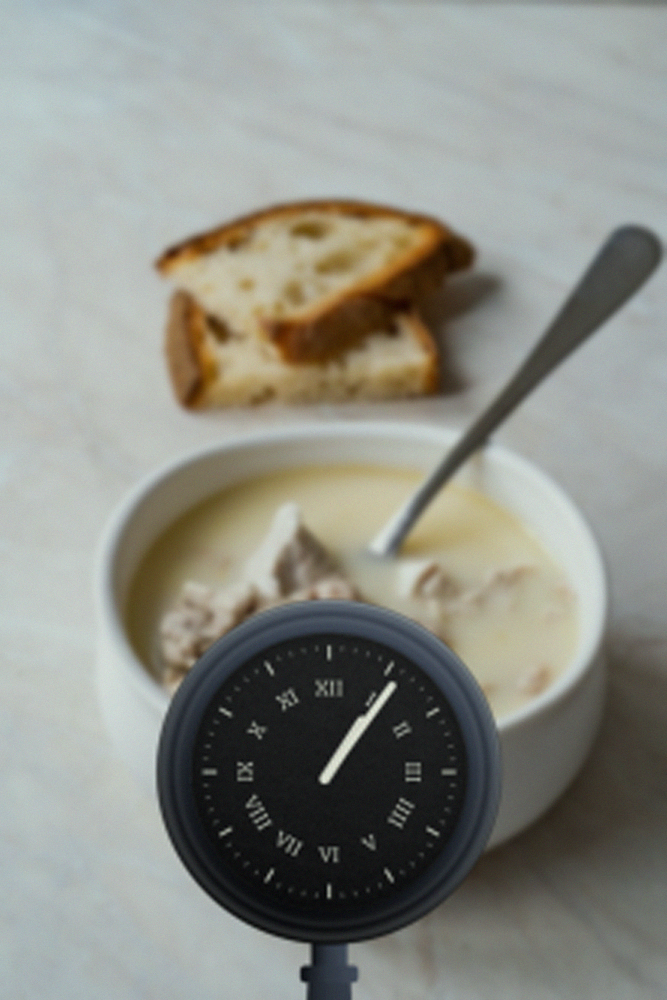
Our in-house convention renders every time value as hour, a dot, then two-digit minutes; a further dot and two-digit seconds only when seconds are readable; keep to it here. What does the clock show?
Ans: 1.06
